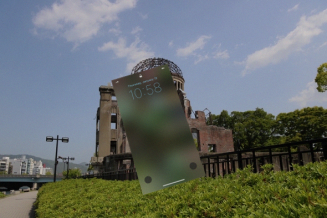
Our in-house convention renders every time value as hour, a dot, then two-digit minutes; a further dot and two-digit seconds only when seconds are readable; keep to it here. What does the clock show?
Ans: 10.58
